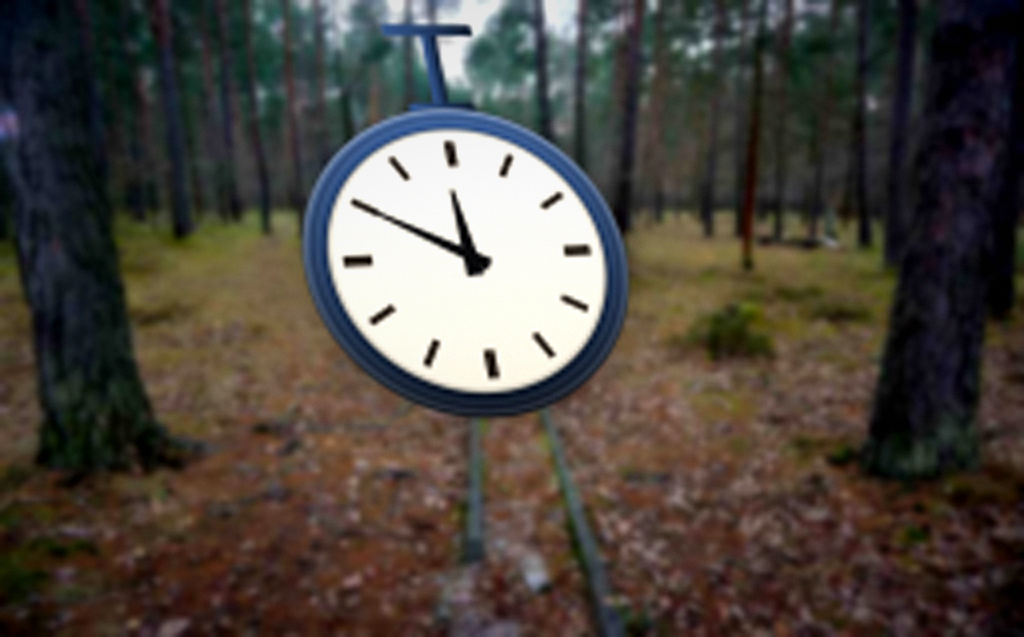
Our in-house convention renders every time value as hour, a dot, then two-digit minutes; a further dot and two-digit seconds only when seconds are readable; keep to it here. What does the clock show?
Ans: 11.50
